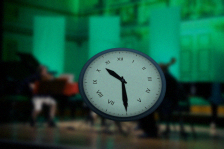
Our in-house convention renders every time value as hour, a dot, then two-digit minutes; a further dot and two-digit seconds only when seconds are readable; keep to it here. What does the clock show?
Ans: 10.30
